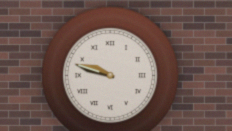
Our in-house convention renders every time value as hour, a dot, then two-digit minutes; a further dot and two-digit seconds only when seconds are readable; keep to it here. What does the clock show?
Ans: 9.48
